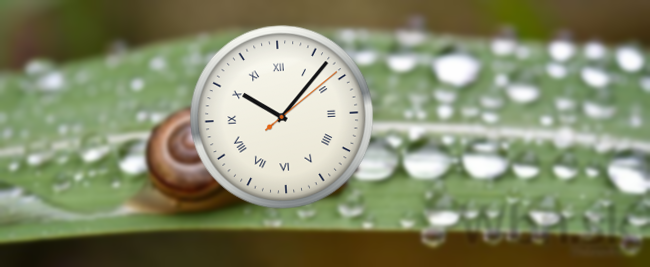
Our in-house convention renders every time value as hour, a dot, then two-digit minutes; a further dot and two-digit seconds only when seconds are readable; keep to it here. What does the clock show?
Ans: 10.07.09
